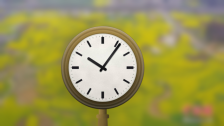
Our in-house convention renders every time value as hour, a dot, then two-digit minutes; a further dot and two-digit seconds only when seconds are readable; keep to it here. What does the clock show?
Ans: 10.06
